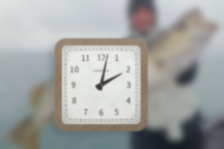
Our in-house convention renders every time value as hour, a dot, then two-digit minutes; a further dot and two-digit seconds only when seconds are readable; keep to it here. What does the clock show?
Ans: 2.02
